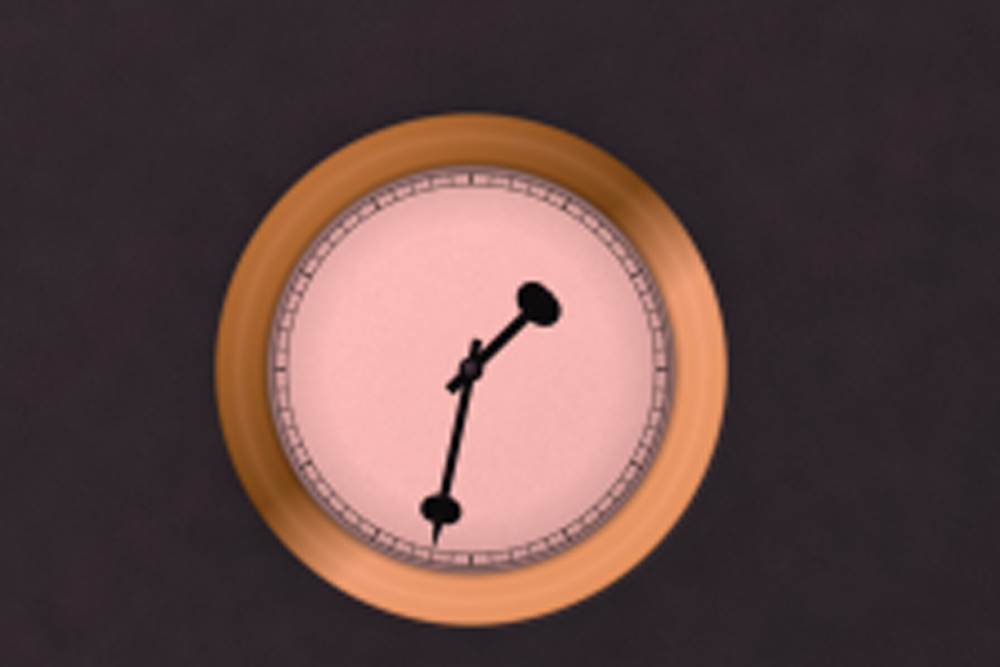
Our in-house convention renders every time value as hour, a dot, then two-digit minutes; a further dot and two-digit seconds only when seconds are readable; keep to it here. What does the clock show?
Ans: 1.32
